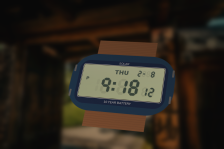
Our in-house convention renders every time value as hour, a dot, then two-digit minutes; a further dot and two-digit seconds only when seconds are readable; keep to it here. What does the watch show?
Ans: 9.18.12
